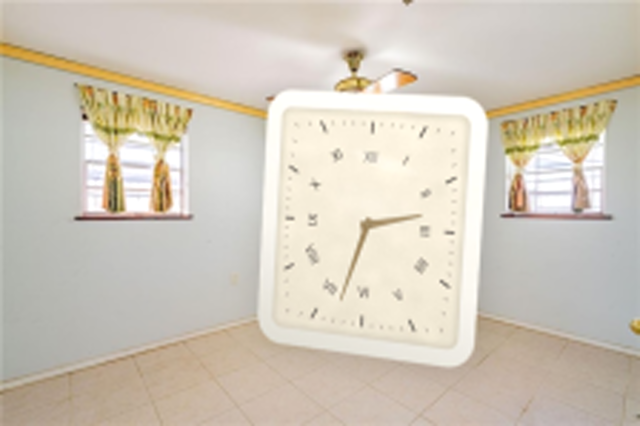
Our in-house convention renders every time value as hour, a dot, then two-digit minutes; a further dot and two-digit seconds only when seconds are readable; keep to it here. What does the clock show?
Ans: 2.33
